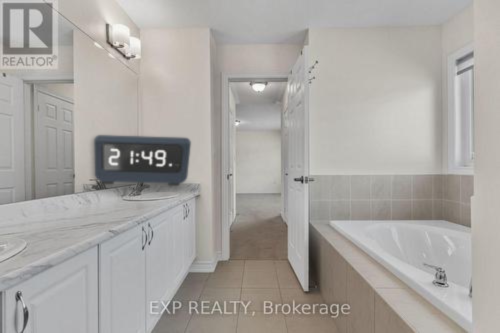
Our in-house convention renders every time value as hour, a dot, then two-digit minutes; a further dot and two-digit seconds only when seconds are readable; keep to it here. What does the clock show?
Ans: 21.49
